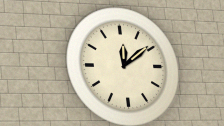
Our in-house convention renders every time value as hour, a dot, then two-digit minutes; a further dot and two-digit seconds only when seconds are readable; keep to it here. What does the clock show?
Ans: 12.09
